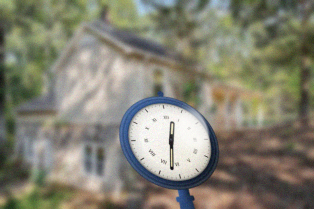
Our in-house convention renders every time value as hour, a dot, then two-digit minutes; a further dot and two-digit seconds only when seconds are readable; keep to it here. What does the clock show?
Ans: 12.32
